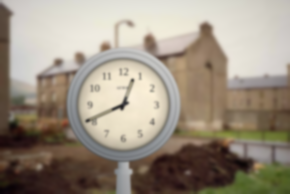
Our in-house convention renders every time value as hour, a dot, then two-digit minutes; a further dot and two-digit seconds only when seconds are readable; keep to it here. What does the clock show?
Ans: 12.41
